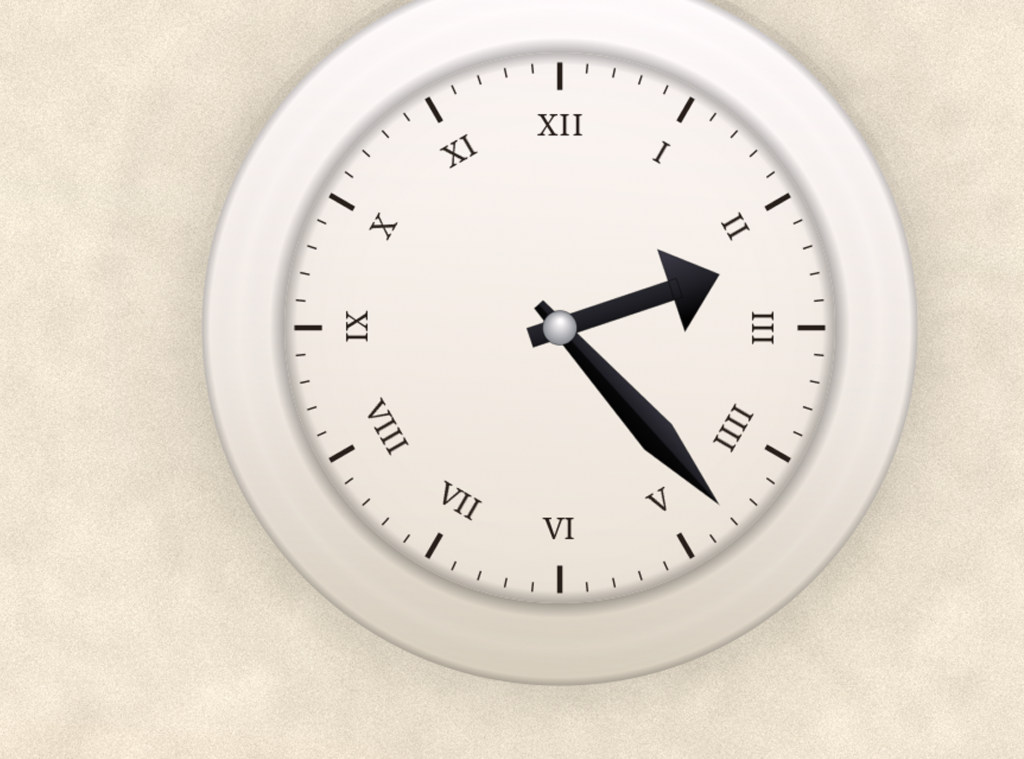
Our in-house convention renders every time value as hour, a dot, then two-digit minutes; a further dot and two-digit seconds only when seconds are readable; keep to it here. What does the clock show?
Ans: 2.23
